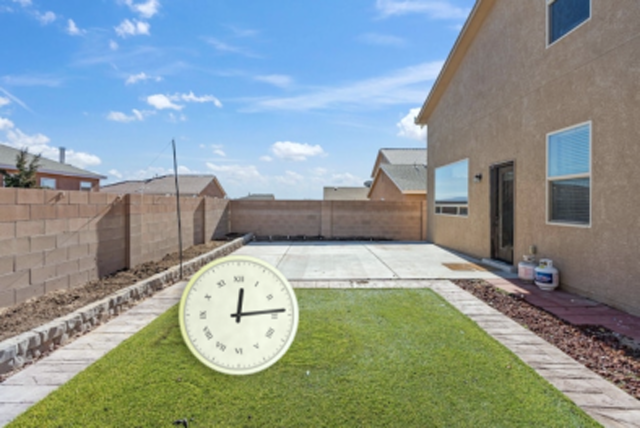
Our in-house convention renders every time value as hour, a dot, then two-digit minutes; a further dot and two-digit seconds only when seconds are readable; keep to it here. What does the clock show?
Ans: 12.14
